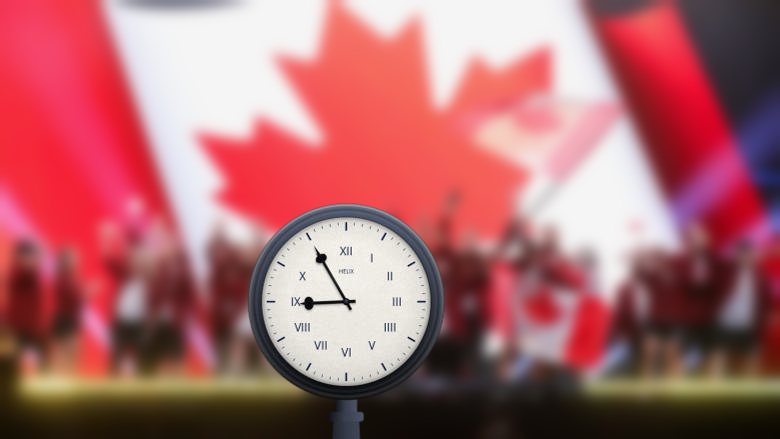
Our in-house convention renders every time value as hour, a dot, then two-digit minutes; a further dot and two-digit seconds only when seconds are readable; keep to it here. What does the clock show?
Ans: 8.55
